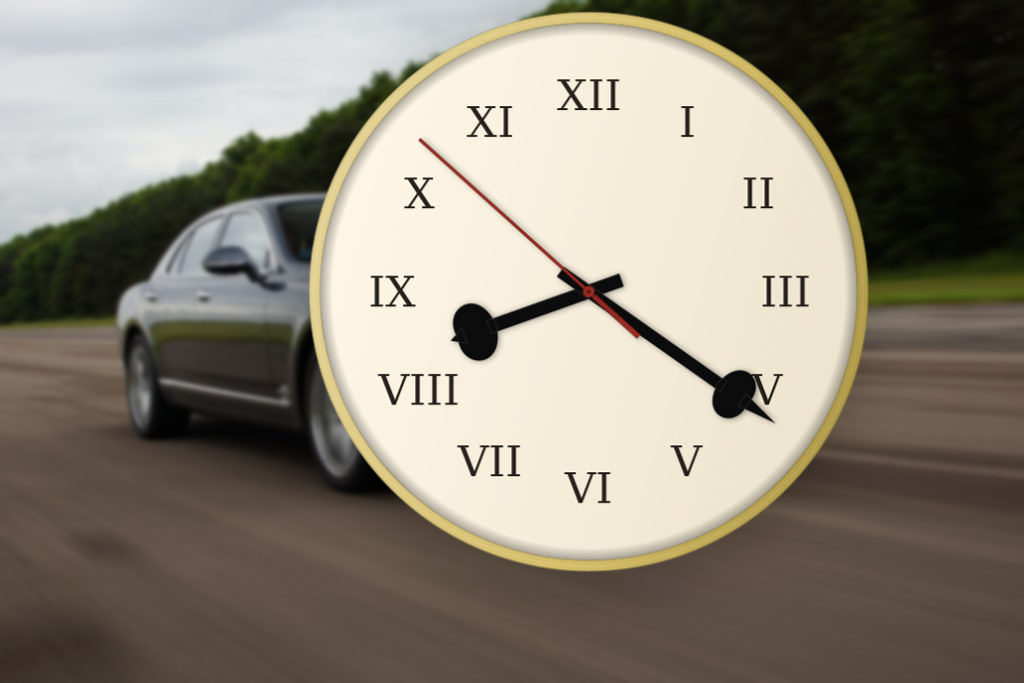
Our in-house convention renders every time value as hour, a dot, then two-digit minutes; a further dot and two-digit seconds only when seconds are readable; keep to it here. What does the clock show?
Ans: 8.20.52
